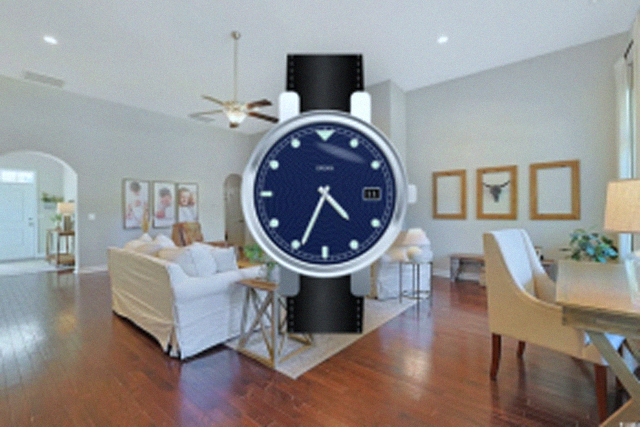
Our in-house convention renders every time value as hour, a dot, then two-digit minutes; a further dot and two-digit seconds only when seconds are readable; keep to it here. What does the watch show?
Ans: 4.34
